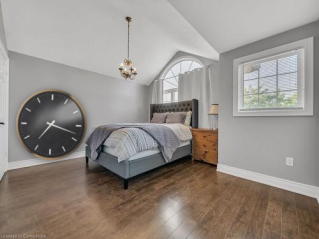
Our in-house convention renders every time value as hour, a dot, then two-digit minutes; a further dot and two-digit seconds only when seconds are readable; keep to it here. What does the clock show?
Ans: 7.18
